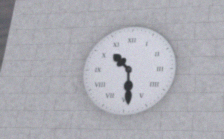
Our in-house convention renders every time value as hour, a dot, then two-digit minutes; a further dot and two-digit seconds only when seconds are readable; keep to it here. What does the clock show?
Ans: 10.29
